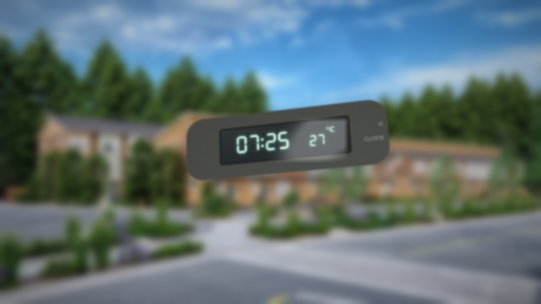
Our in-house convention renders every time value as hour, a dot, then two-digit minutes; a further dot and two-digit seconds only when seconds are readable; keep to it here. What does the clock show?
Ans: 7.25
